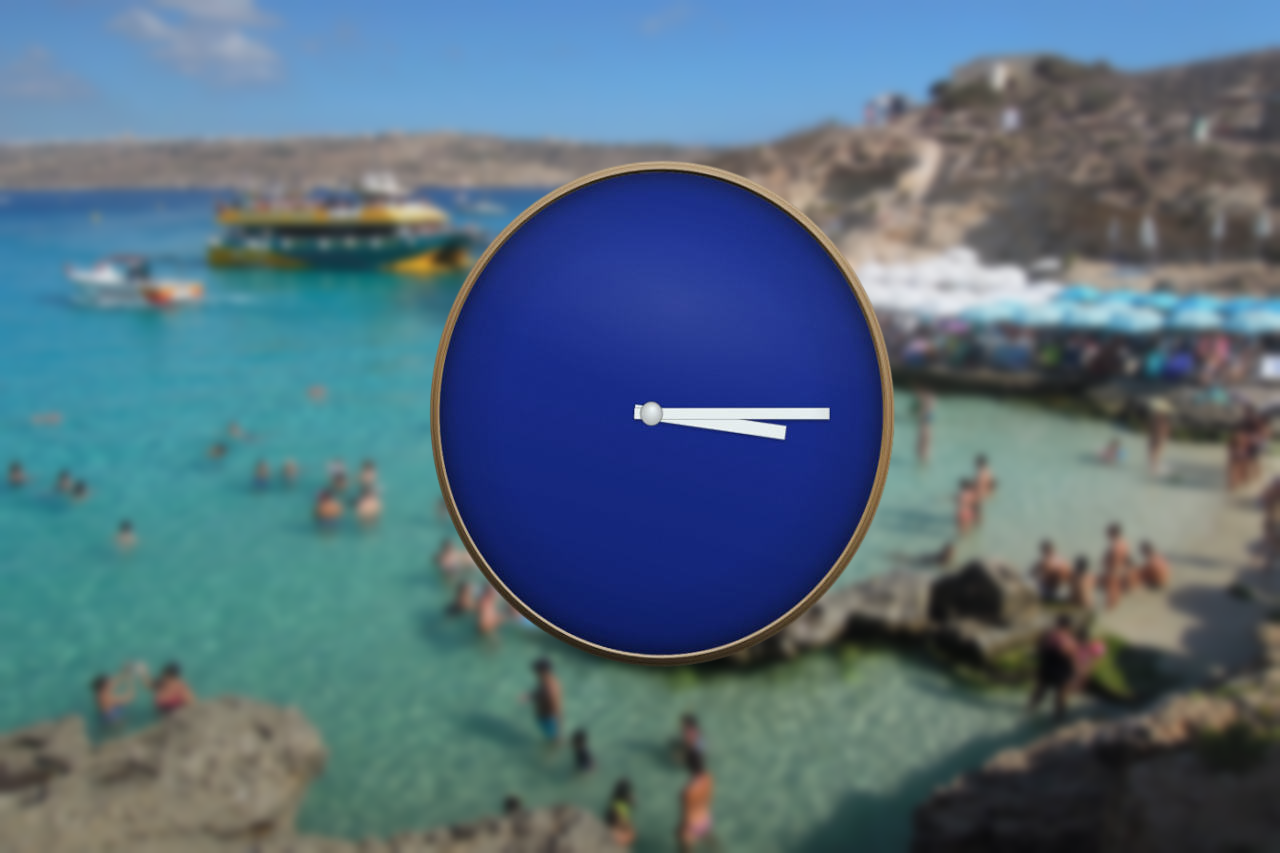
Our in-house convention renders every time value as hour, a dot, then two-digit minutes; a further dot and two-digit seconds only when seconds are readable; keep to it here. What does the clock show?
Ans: 3.15
